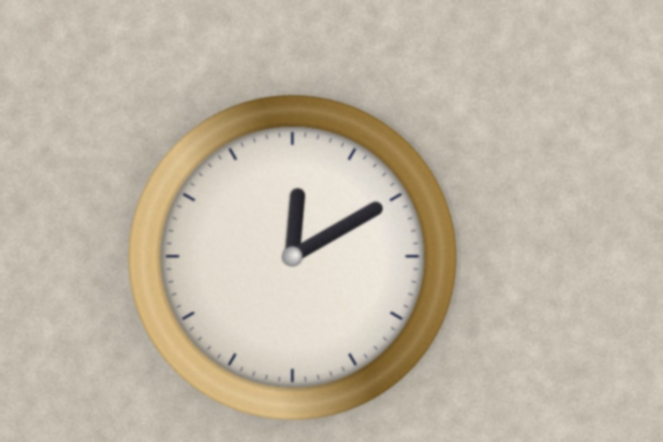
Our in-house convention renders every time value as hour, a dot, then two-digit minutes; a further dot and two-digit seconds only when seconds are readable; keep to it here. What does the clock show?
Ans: 12.10
